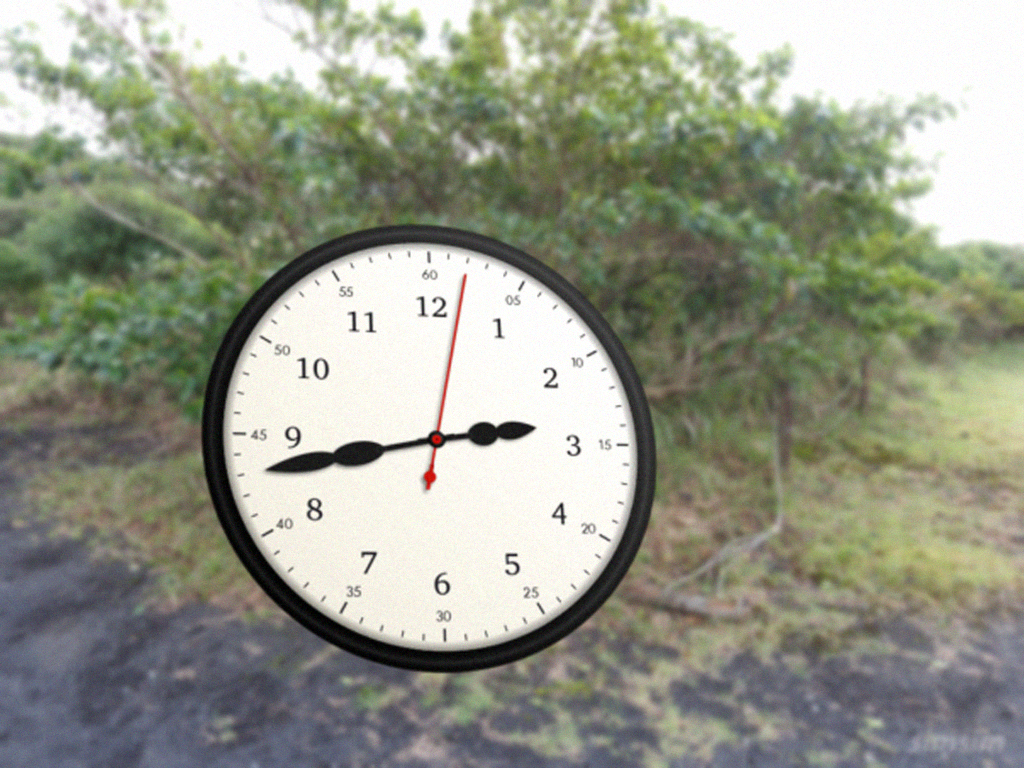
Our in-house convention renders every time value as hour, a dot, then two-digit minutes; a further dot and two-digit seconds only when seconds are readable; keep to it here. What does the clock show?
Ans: 2.43.02
